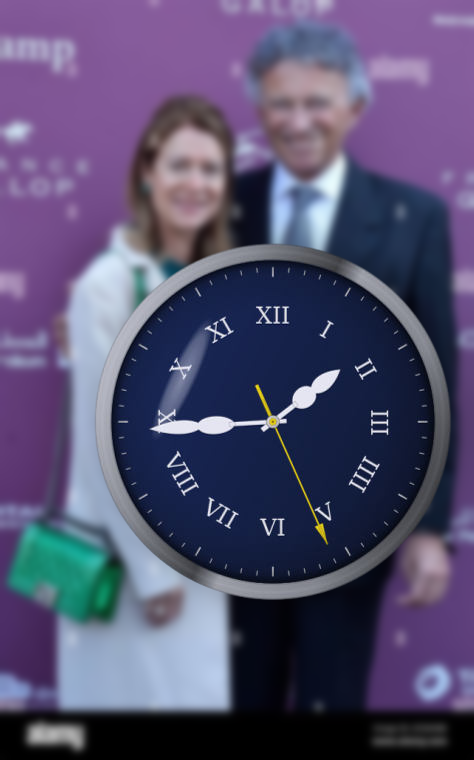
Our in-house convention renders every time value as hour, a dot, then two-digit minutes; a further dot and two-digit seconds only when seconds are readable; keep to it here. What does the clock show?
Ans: 1.44.26
